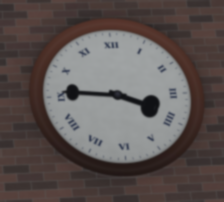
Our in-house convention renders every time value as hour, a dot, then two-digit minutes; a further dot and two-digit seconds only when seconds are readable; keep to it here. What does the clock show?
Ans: 3.46
